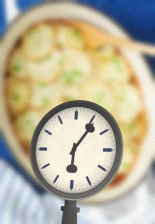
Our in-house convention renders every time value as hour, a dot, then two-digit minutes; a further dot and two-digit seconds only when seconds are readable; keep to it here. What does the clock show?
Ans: 6.06
